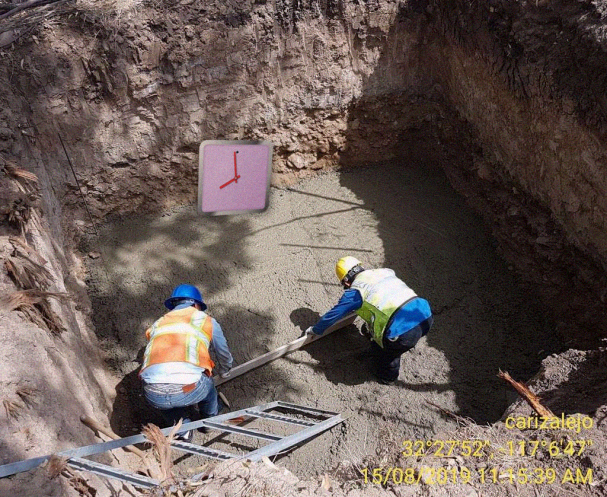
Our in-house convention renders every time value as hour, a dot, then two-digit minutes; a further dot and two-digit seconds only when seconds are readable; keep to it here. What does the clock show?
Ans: 7.59
